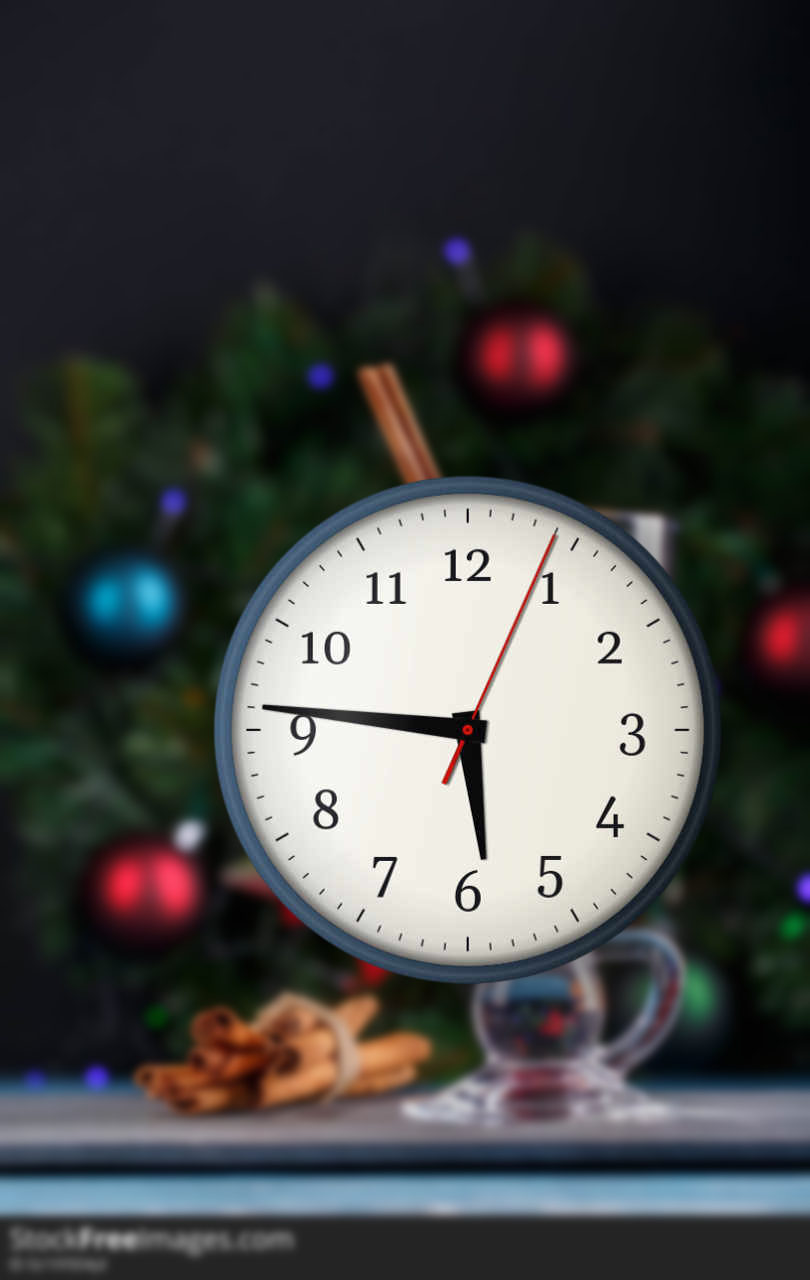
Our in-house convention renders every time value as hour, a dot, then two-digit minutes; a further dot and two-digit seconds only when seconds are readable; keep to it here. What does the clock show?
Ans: 5.46.04
